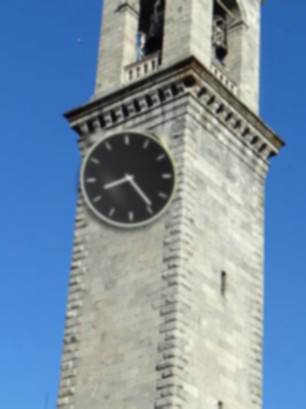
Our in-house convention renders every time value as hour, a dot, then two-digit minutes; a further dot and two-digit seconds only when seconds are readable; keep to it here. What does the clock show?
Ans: 8.24
